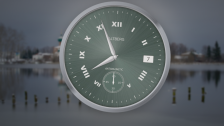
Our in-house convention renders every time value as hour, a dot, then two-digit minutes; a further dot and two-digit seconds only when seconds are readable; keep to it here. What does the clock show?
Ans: 7.56
